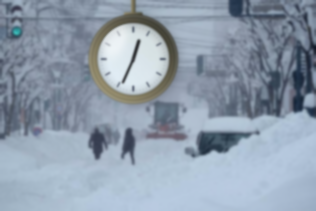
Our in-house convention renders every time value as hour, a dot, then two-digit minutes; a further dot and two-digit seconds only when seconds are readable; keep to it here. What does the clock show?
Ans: 12.34
